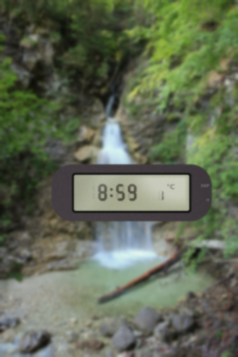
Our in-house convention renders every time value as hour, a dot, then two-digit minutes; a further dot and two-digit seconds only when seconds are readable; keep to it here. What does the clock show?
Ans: 8.59
